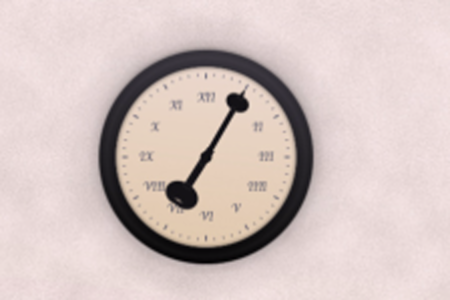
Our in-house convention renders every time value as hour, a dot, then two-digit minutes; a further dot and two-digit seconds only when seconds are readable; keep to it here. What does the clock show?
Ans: 7.05
